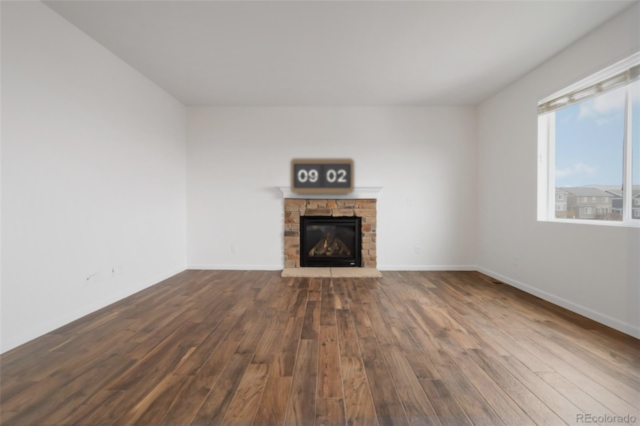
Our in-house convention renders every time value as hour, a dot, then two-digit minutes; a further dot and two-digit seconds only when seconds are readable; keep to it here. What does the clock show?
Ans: 9.02
